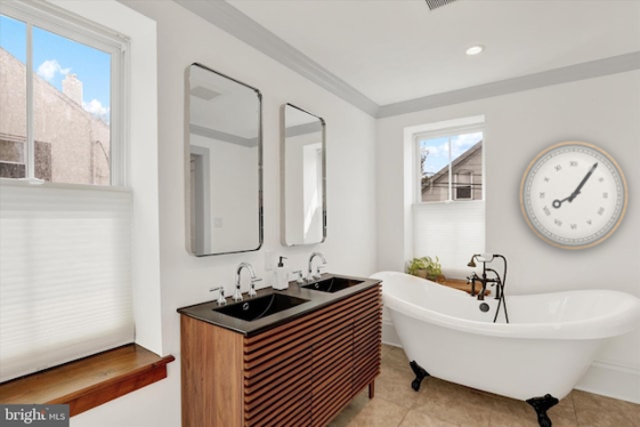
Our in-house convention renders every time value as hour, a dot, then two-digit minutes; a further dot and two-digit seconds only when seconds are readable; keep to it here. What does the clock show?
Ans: 8.06
